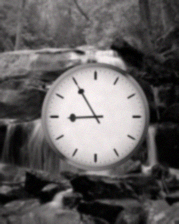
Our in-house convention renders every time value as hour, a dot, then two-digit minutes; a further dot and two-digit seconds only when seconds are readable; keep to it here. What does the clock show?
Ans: 8.55
